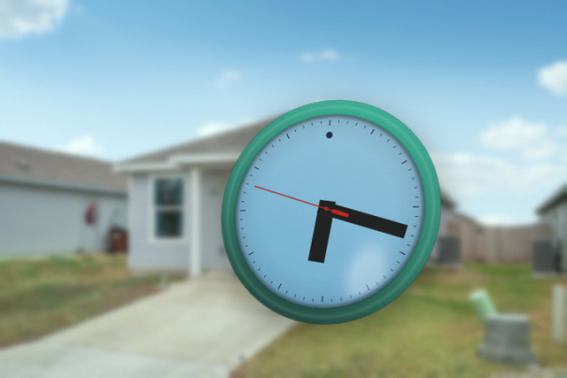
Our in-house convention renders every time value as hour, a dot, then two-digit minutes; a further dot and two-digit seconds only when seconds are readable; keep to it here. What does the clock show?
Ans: 6.17.48
